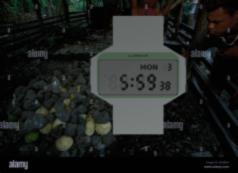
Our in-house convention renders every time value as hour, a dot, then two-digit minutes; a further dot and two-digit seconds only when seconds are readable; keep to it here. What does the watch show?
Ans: 5.59.38
